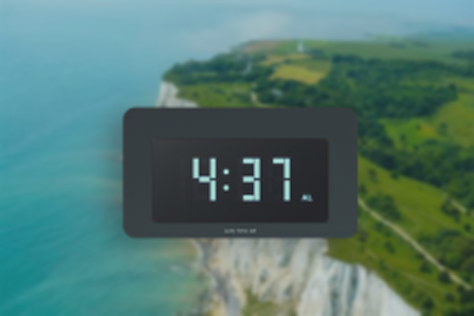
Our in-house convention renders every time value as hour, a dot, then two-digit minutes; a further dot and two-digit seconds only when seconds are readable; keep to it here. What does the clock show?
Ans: 4.37
